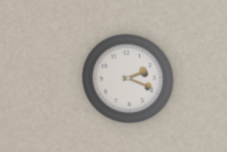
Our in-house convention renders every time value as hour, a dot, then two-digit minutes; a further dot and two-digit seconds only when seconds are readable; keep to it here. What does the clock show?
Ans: 2.19
